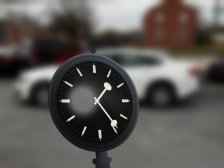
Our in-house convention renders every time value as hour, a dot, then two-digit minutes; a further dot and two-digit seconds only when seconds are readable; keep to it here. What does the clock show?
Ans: 1.24
